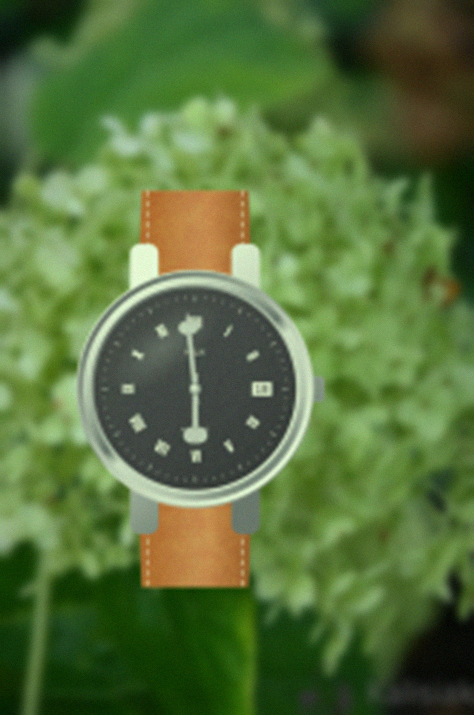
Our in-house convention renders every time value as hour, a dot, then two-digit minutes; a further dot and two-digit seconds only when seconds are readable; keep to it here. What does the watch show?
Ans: 5.59
